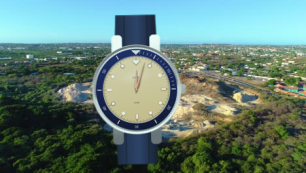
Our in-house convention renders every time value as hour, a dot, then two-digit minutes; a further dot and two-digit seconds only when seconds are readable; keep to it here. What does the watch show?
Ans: 12.03
